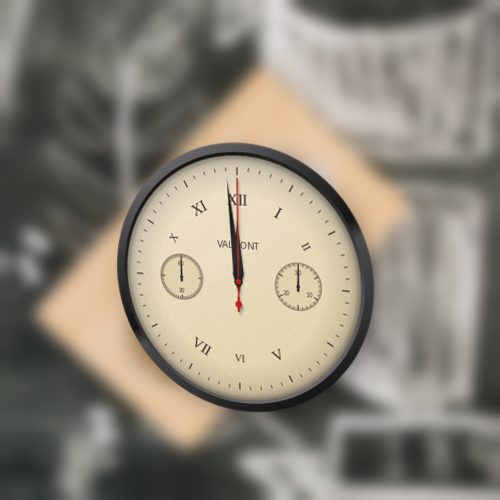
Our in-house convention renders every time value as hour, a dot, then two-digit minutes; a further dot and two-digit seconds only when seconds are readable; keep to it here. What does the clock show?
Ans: 11.59
